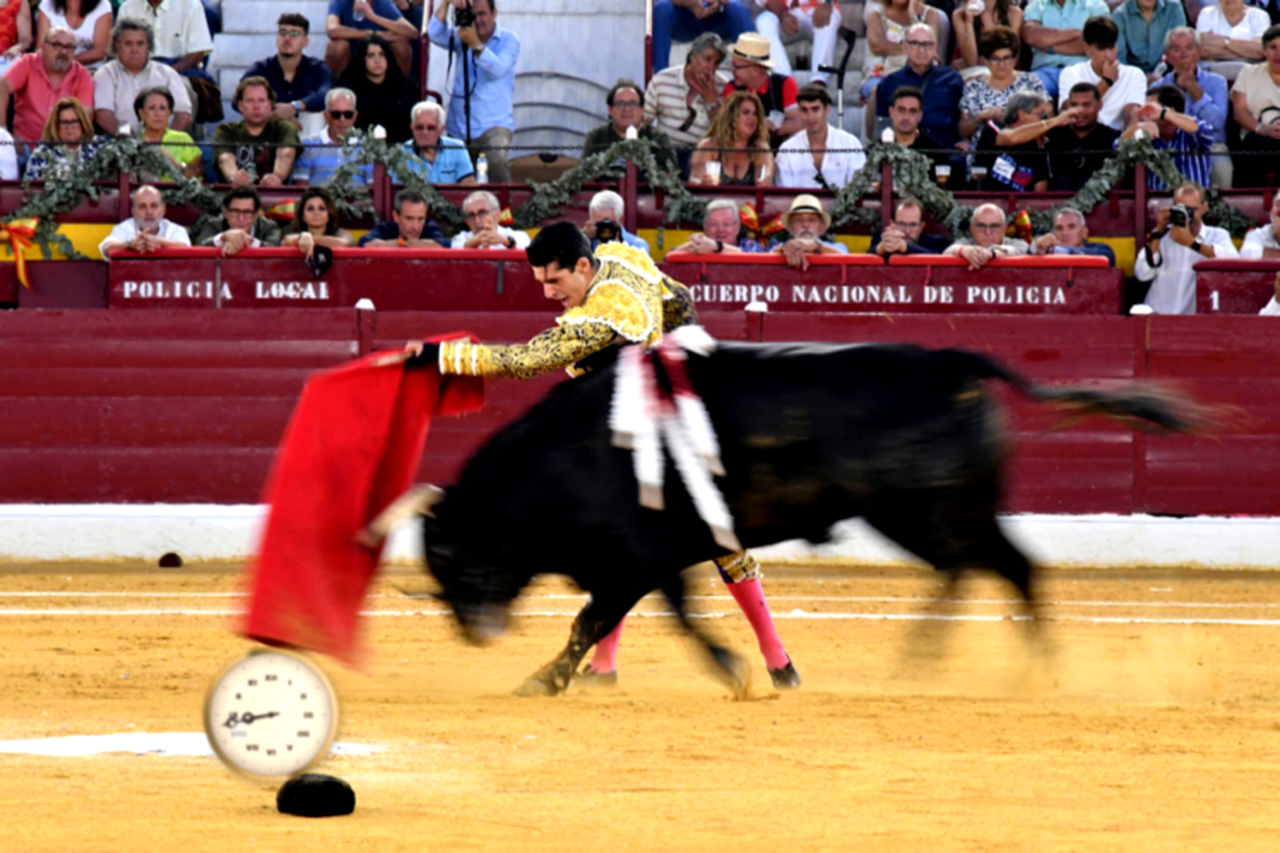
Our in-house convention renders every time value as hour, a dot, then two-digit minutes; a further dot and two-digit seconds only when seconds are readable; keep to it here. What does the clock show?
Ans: 8.43
